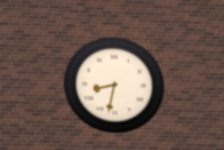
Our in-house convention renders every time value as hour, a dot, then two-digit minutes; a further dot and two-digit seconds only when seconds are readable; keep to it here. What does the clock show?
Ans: 8.32
